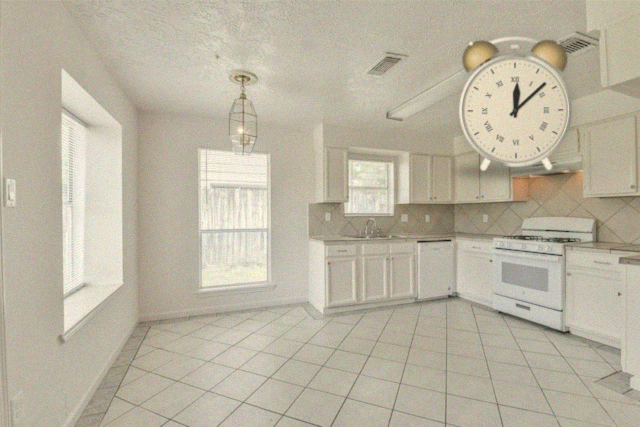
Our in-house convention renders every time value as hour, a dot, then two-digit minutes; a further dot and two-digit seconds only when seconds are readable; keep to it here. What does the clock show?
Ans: 12.08
